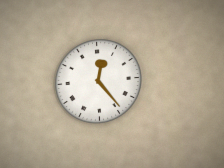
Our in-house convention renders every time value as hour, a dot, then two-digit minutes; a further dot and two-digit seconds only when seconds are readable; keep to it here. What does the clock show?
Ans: 12.24
